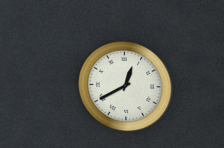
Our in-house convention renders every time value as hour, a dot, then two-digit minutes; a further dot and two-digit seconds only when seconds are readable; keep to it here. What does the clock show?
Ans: 12.40
